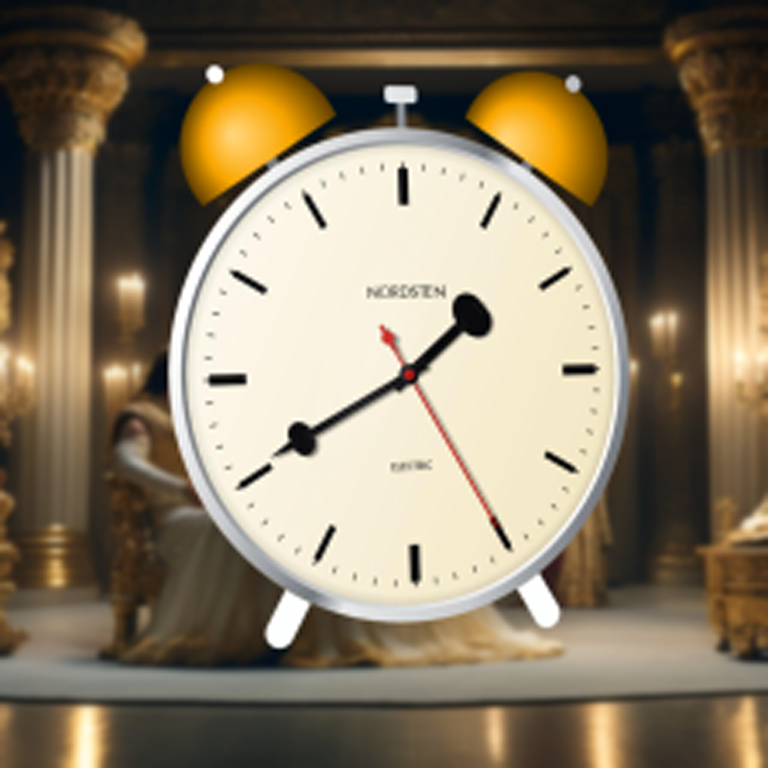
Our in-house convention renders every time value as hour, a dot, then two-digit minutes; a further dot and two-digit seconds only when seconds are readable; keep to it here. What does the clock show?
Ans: 1.40.25
